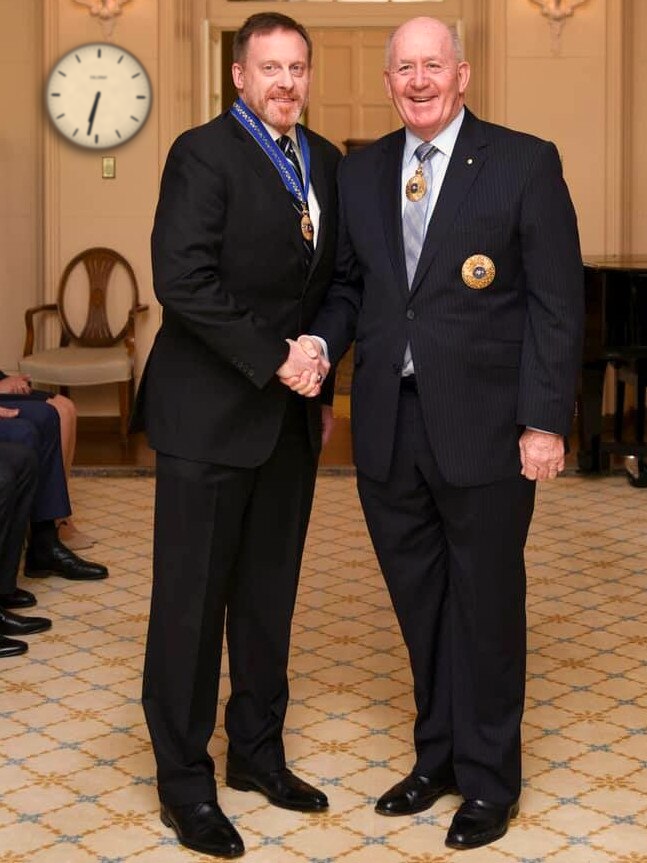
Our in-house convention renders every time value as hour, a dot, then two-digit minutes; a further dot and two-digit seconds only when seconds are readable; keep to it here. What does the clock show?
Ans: 6.32
